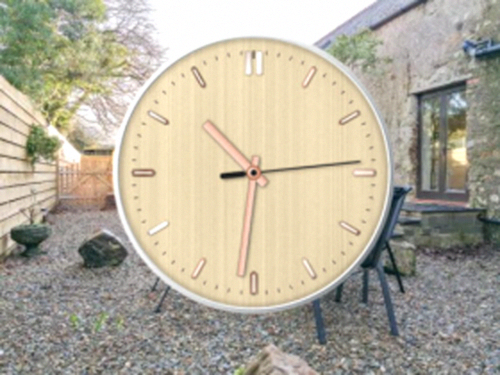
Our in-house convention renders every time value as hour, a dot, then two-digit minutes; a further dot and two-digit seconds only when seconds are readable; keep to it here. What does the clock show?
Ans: 10.31.14
